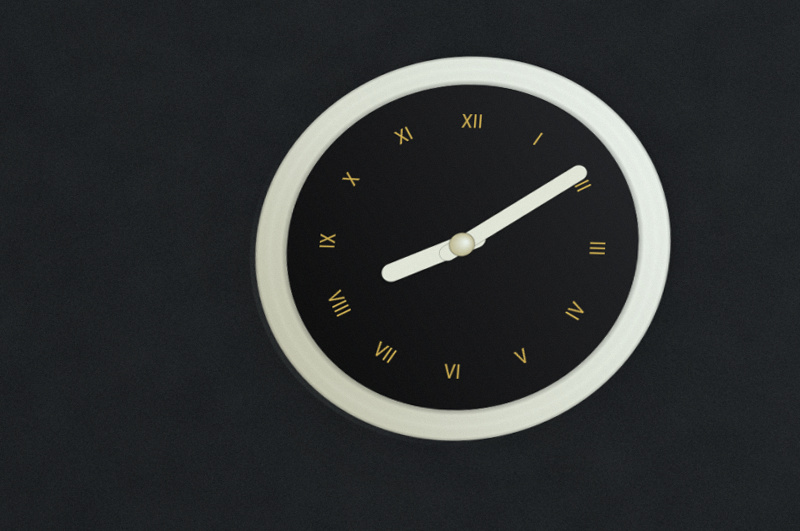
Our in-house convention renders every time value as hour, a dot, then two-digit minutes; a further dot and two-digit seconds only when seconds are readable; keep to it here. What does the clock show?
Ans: 8.09
